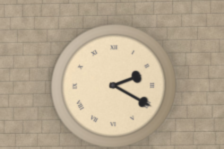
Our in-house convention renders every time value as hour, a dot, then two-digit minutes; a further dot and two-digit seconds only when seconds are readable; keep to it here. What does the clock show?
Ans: 2.20
